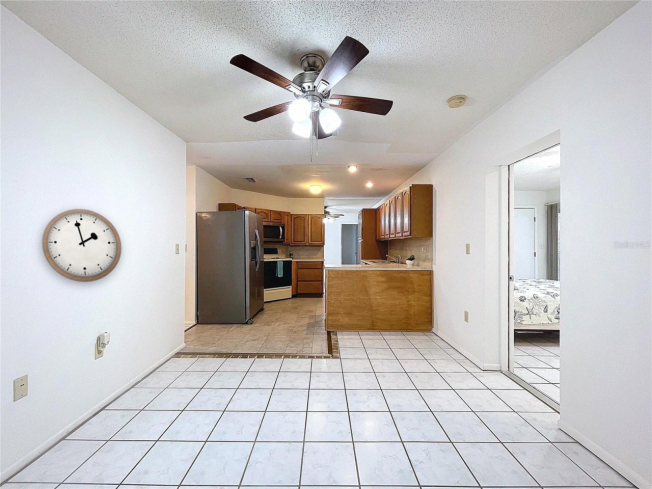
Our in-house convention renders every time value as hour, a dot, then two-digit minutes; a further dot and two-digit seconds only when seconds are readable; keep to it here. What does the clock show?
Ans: 1.58
